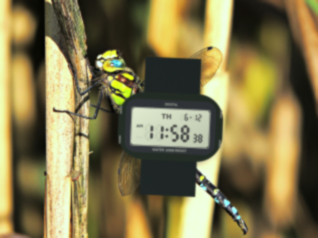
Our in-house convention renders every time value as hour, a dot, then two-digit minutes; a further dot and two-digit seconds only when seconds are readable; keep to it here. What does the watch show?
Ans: 11.58
